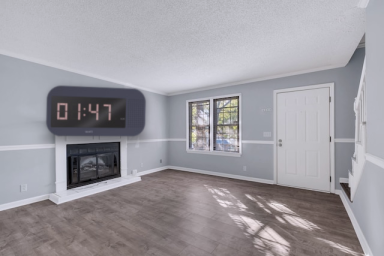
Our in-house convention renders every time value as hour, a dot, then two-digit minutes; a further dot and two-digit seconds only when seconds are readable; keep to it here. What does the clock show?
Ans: 1.47
